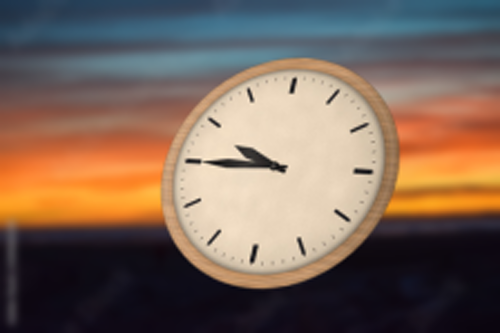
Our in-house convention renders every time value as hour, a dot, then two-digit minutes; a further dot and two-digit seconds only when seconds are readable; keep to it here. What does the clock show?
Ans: 9.45
